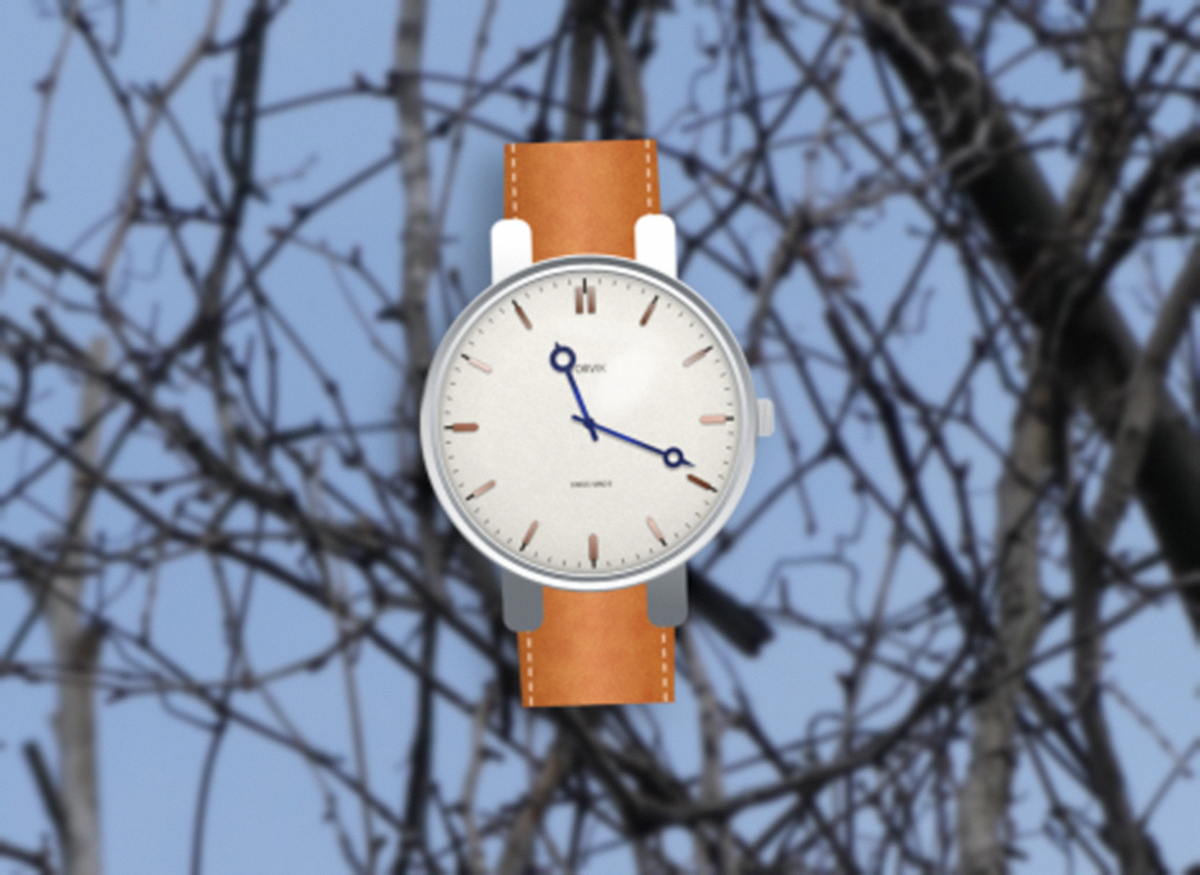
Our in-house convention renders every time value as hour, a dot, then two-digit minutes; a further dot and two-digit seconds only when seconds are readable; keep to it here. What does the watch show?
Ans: 11.19
